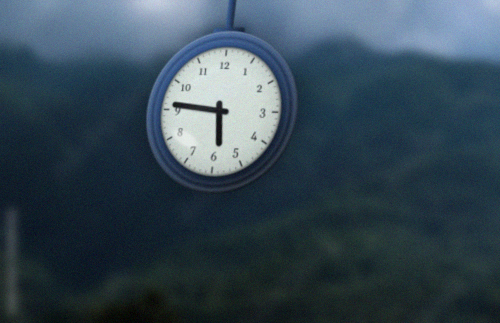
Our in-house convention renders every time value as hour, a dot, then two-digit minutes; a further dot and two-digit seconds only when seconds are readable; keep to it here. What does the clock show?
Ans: 5.46
